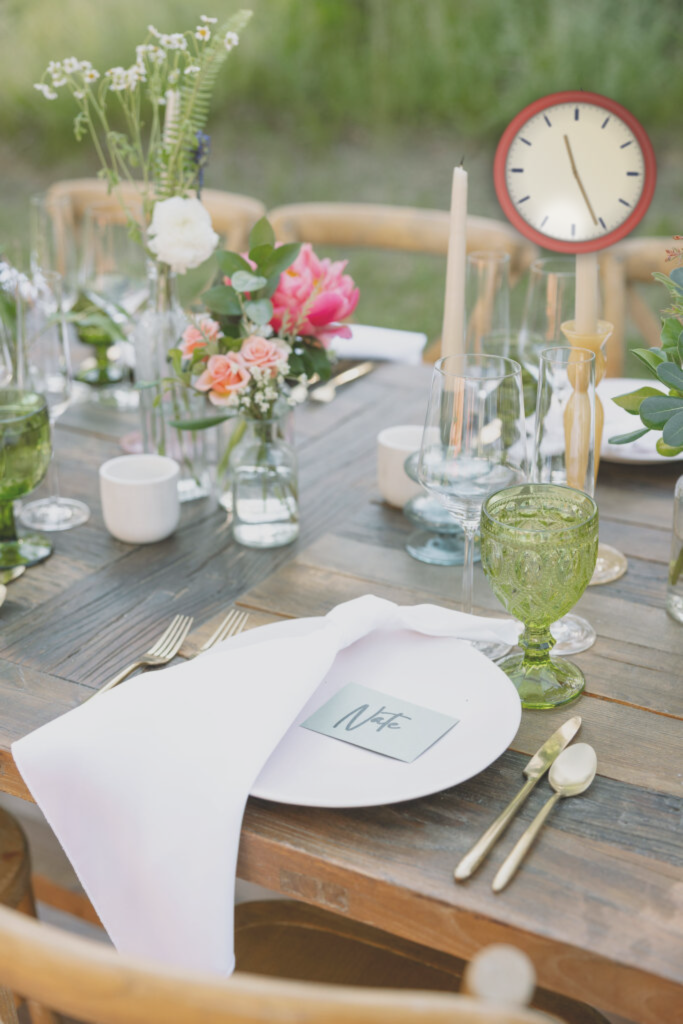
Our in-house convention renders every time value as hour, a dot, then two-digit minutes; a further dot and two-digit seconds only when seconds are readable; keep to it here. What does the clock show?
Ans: 11.26
